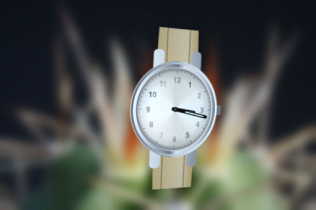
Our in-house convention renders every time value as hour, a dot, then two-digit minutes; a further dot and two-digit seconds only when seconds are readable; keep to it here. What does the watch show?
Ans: 3.17
